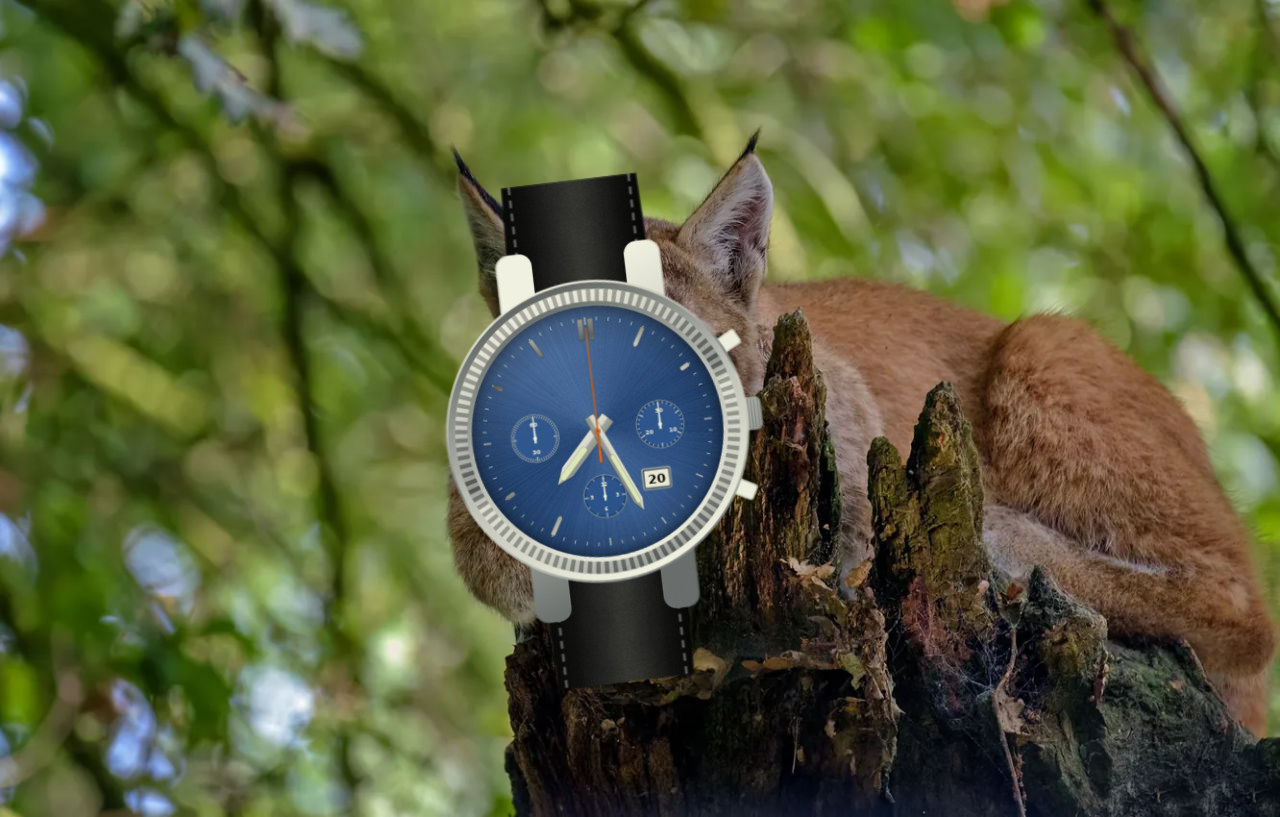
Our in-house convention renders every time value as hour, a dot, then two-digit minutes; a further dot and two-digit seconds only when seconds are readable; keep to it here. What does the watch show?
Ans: 7.26
